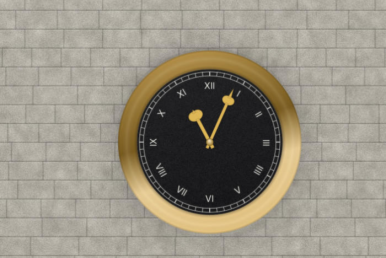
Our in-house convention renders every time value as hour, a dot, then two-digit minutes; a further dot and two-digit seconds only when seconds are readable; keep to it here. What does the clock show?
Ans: 11.04
